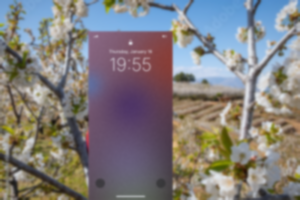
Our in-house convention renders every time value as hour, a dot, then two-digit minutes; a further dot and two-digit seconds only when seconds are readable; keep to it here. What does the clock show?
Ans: 19.55
